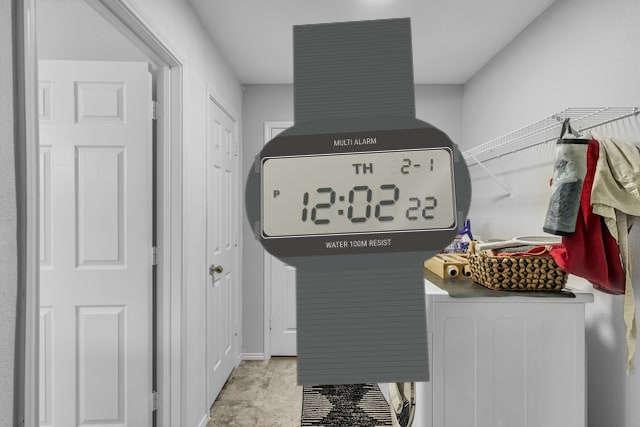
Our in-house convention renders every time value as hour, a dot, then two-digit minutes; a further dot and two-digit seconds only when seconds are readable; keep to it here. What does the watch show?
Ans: 12.02.22
